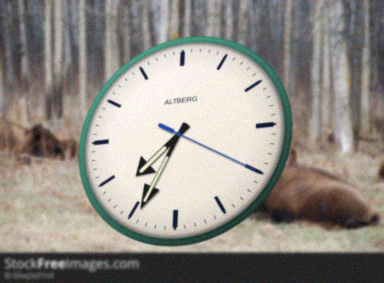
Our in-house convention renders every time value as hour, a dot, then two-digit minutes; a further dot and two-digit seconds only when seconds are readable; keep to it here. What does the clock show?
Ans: 7.34.20
